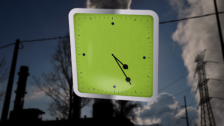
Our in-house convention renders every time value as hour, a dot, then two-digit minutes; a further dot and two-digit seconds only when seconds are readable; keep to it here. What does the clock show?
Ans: 4.25
